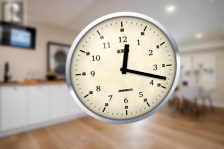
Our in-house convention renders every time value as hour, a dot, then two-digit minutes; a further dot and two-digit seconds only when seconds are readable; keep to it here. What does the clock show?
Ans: 12.18
